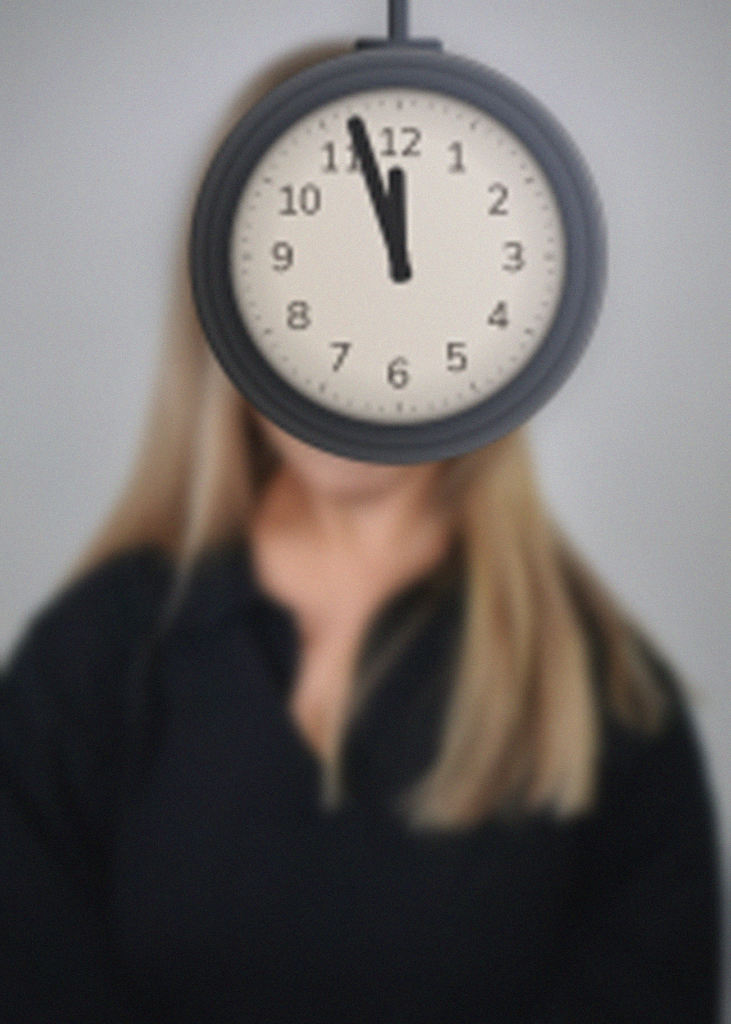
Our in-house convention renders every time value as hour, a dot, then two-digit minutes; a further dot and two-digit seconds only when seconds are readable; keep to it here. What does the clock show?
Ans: 11.57
